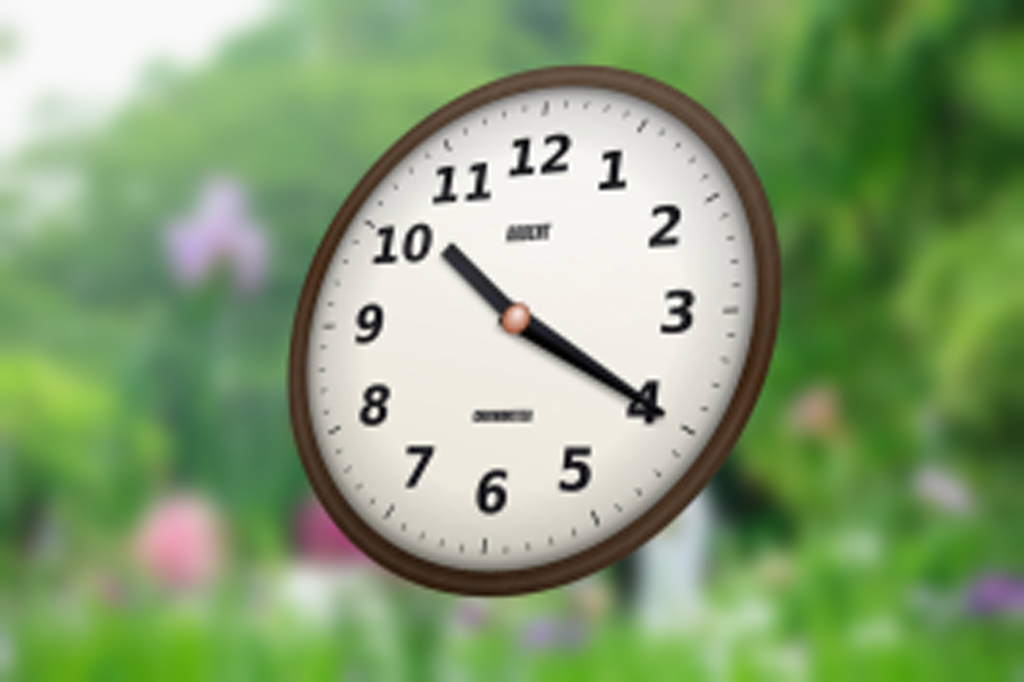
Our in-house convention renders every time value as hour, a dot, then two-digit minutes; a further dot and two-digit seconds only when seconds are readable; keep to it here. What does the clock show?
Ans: 10.20
